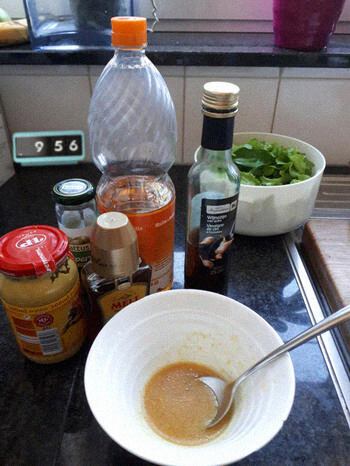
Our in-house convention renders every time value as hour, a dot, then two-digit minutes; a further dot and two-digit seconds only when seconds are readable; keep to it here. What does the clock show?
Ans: 9.56
